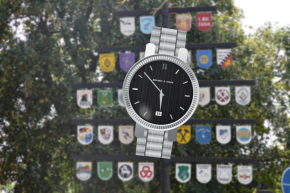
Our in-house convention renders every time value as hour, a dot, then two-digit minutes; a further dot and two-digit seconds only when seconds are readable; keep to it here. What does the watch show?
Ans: 5.52
